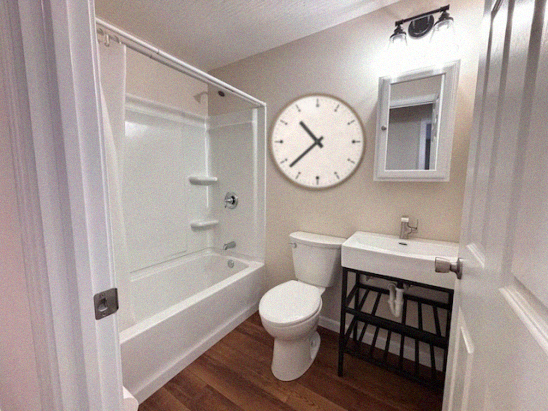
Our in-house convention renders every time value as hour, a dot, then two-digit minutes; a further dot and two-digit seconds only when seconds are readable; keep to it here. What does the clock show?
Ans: 10.38
